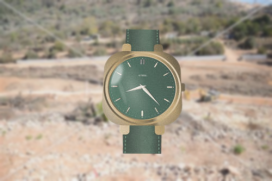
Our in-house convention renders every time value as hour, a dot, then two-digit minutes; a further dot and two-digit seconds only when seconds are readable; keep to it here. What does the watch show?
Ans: 8.23
